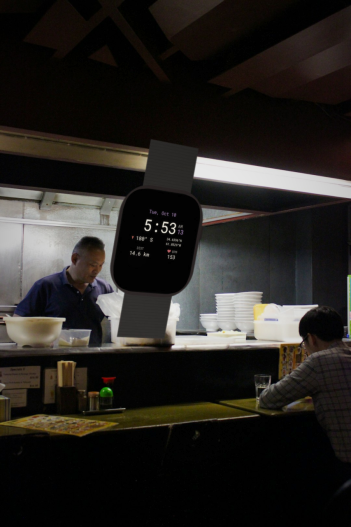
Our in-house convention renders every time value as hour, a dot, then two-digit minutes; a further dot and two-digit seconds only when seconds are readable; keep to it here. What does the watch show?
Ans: 5.53
